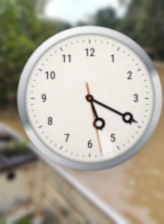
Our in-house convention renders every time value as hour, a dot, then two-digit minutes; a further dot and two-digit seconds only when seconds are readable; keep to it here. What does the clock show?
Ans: 5.19.28
